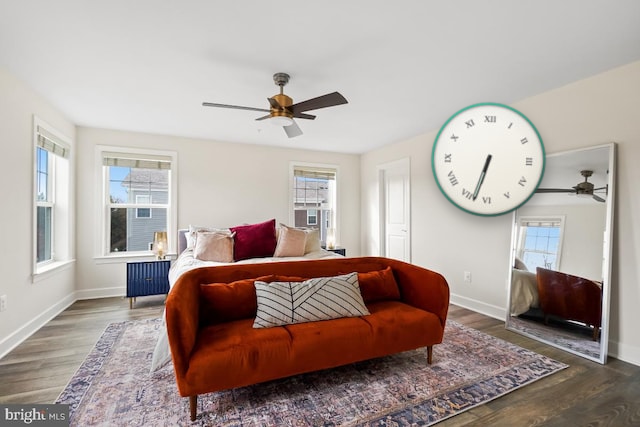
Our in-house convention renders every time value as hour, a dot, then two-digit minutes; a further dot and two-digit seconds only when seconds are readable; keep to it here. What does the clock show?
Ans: 6.33
